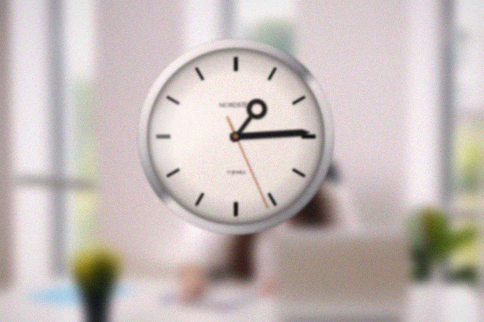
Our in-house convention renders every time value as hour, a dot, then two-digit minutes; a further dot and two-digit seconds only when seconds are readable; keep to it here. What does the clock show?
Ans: 1.14.26
